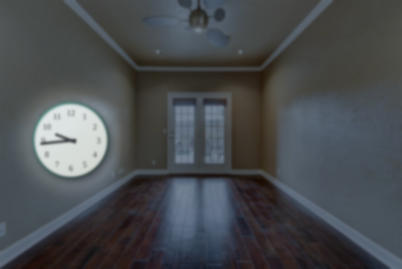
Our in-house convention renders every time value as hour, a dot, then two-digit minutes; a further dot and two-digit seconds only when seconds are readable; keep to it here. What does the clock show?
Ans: 9.44
